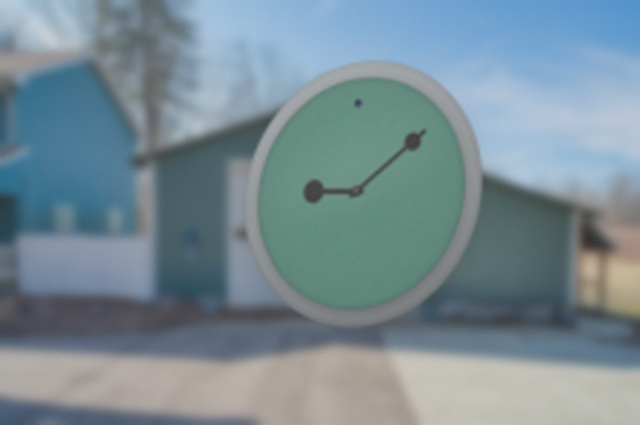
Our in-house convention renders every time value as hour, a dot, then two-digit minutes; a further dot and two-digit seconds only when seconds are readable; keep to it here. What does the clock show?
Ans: 9.09
